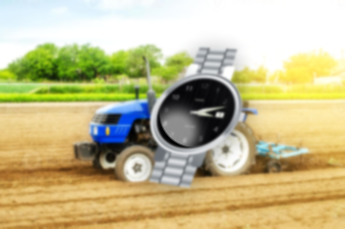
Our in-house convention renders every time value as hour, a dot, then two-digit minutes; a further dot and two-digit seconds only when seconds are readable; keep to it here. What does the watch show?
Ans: 3.12
